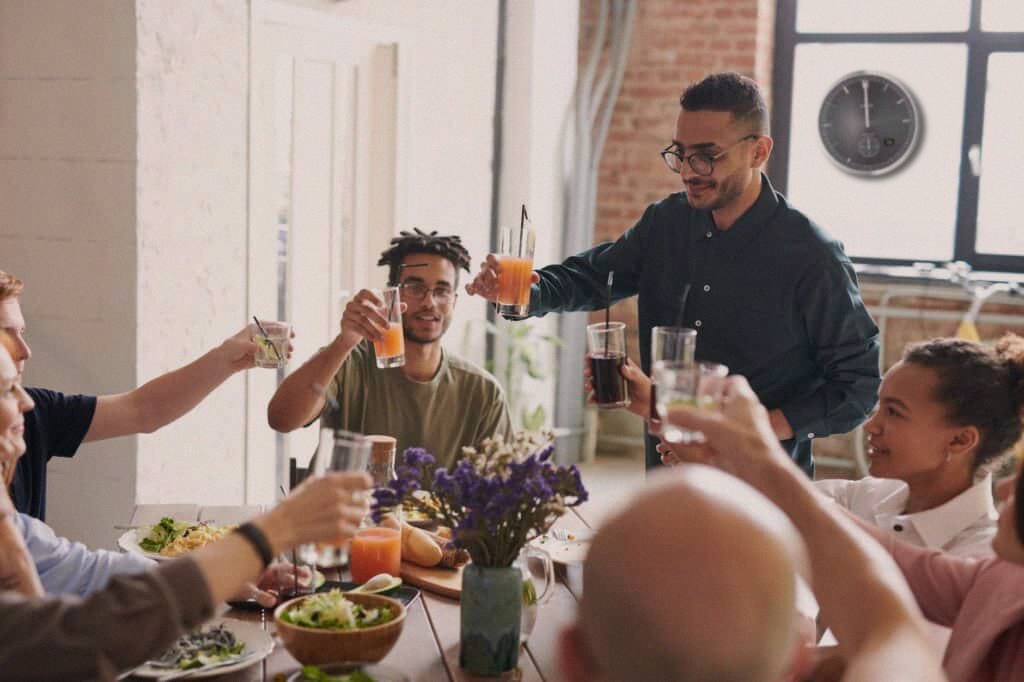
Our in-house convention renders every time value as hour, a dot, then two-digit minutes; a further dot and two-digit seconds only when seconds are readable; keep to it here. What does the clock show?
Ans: 12.00
